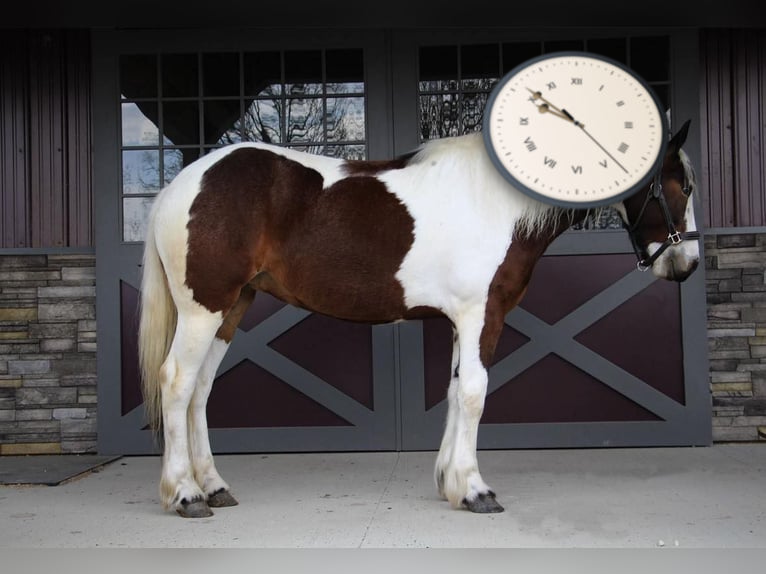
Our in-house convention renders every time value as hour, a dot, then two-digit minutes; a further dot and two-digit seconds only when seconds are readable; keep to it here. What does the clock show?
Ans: 9.51.23
